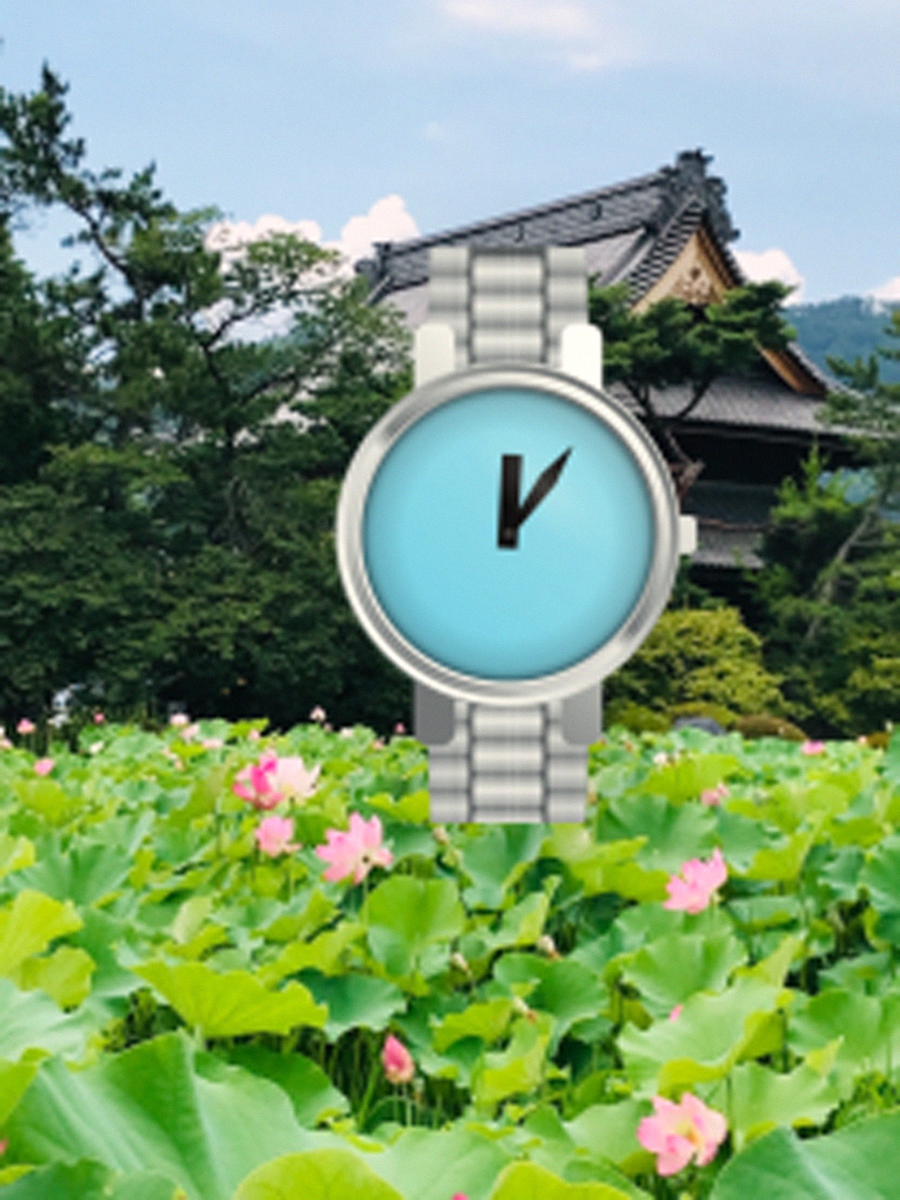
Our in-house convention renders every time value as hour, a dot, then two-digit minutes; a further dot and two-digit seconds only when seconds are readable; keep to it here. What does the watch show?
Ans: 12.06
